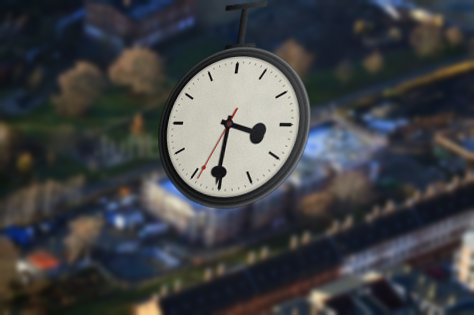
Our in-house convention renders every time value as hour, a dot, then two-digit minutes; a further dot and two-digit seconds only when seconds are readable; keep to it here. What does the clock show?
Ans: 3.30.34
